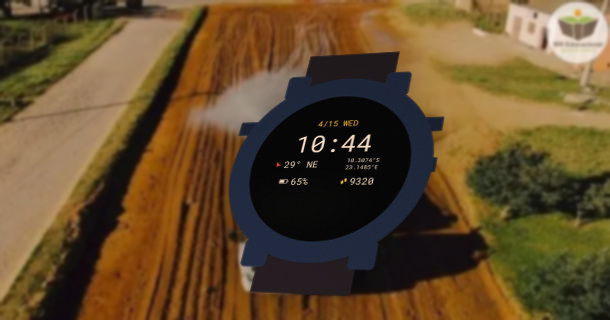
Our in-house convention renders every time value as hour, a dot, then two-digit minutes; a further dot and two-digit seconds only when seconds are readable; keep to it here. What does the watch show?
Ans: 10.44
